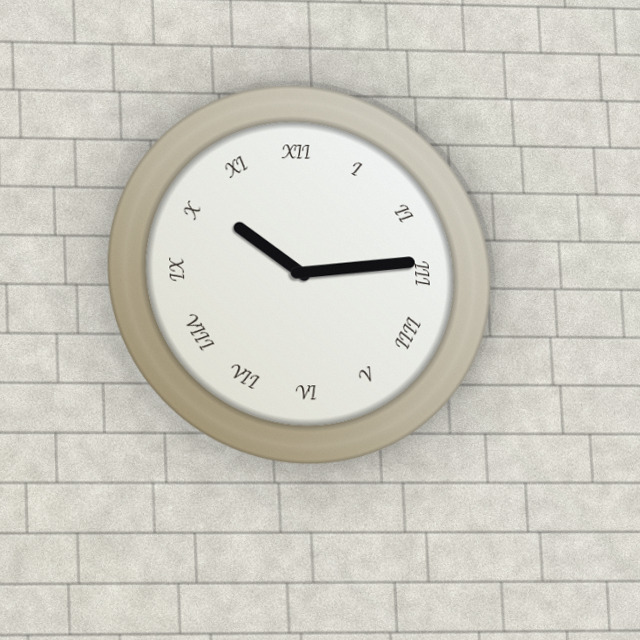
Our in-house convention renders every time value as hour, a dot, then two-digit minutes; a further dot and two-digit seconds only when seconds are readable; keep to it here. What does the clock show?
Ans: 10.14
